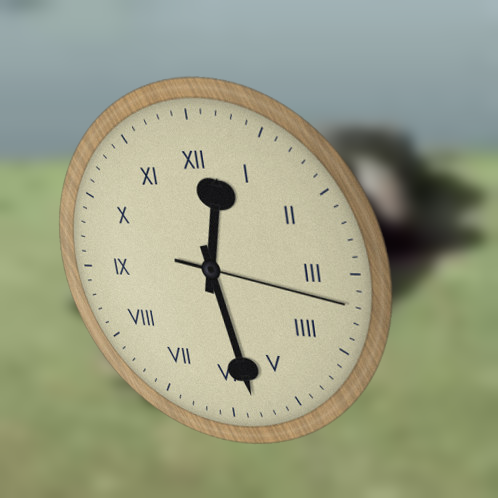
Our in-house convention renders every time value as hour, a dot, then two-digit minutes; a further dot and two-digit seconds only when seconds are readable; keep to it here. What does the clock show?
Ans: 12.28.17
